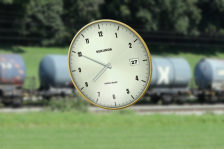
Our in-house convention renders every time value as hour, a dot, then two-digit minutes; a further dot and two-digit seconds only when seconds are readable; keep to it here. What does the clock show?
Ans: 7.50
